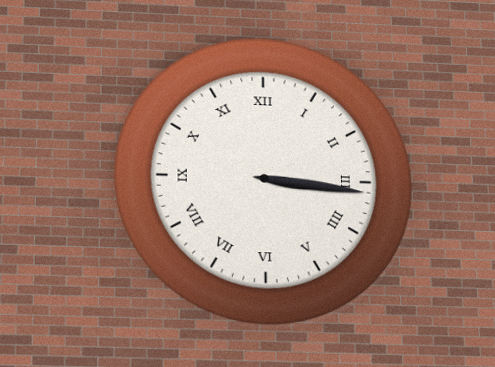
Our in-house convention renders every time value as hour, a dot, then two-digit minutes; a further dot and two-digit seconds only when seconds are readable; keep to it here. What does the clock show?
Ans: 3.16
